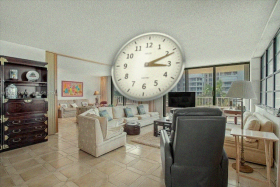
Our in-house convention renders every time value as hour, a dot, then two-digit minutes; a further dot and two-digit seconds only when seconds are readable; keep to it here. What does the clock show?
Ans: 3.11
